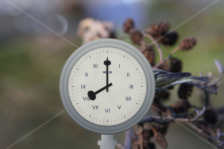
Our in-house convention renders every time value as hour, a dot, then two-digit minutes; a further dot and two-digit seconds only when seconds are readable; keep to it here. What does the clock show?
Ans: 8.00
